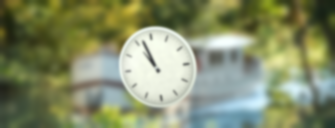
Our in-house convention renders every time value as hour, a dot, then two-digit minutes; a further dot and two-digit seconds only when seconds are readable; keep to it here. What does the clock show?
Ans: 10.57
